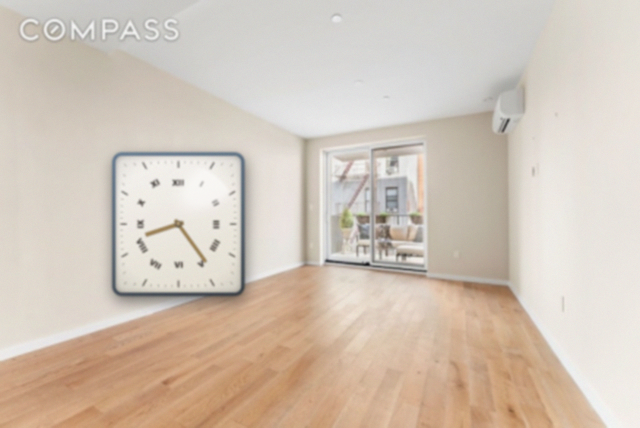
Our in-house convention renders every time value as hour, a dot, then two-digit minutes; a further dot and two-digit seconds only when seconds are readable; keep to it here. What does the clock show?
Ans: 8.24
